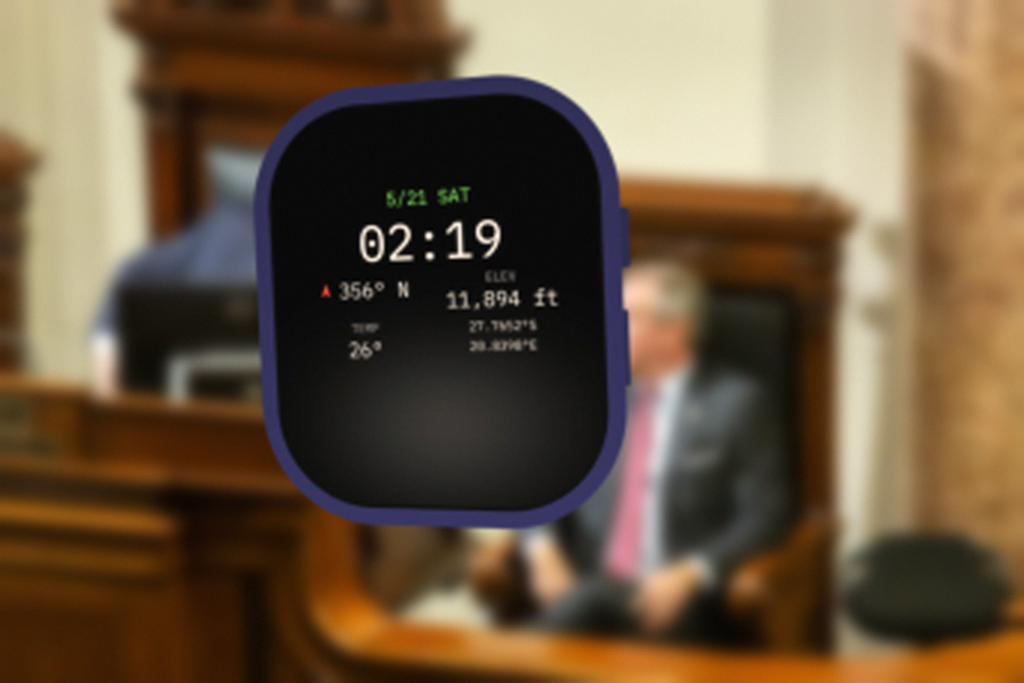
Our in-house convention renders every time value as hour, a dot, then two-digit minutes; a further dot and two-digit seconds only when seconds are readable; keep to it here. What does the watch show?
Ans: 2.19
